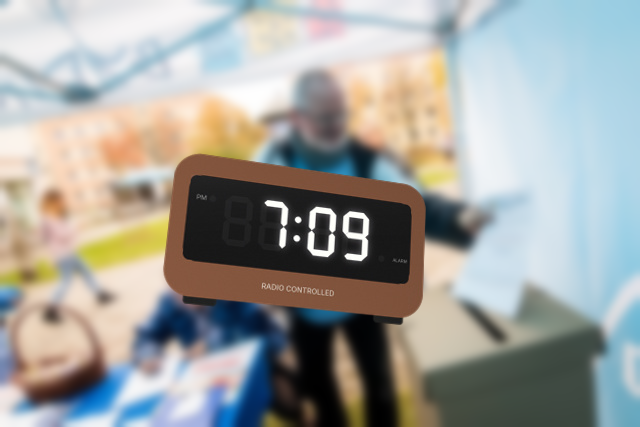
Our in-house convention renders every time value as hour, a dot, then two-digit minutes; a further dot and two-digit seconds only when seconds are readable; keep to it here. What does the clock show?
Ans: 7.09
